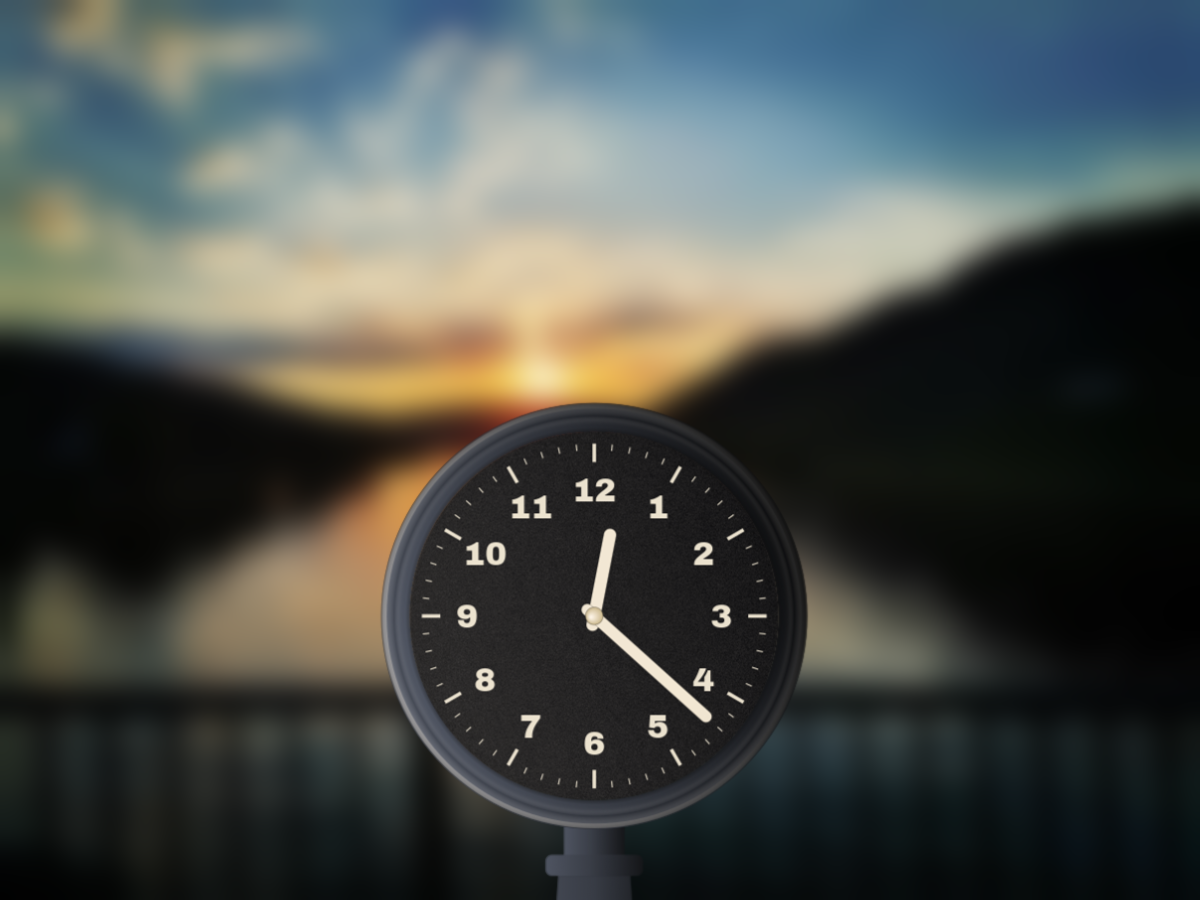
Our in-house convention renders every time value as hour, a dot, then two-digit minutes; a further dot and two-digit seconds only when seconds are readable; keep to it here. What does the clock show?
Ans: 12.22
